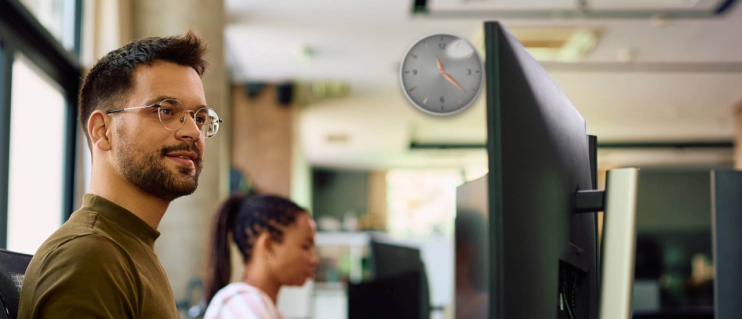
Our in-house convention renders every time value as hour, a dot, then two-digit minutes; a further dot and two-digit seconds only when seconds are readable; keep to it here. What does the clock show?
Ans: 11.22
